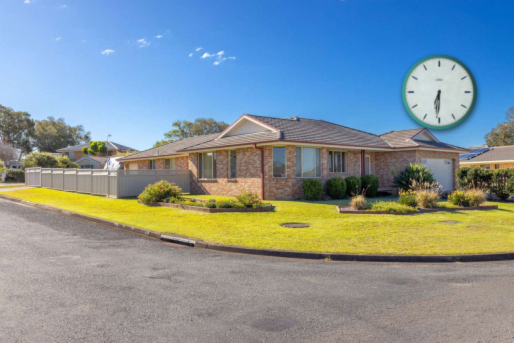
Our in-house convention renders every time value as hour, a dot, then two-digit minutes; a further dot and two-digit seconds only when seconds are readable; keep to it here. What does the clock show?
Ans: 6.31
